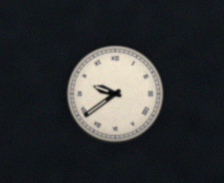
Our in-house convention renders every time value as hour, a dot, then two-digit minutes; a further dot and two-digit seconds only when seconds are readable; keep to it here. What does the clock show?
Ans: 9.39
